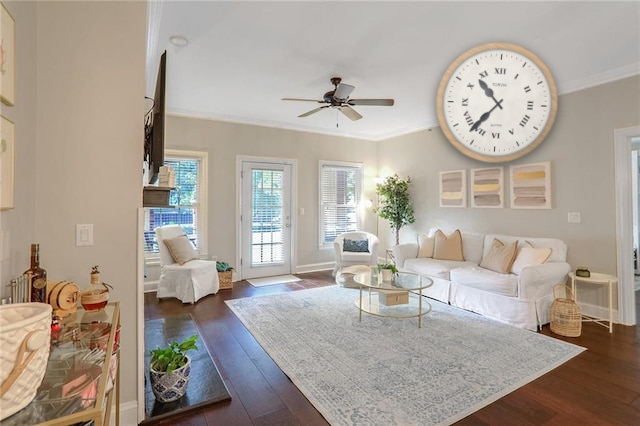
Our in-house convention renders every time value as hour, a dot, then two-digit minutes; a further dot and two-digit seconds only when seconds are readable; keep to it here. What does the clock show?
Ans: 10.37
